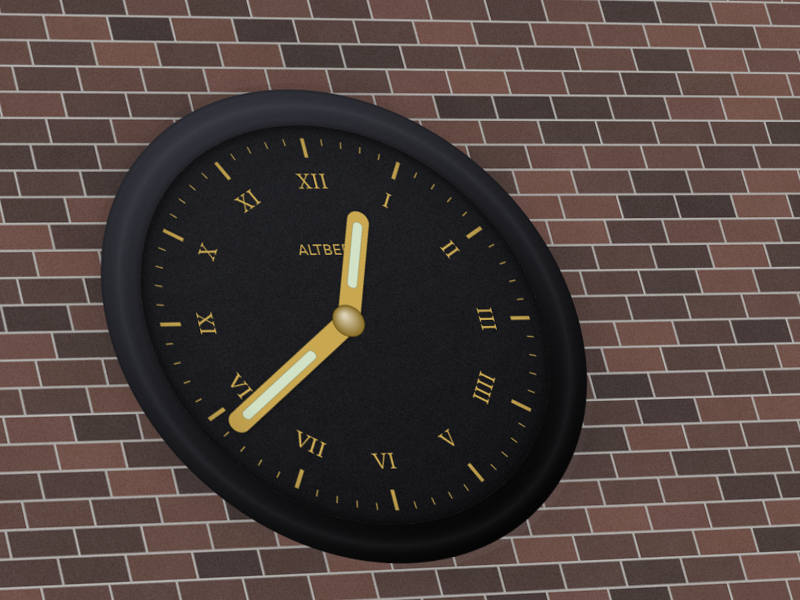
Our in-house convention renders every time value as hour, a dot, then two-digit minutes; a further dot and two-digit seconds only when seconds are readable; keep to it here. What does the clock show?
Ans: 12.39
